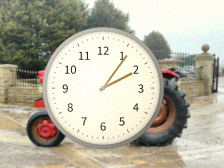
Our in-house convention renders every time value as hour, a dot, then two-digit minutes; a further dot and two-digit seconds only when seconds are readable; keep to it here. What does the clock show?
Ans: 2.06
